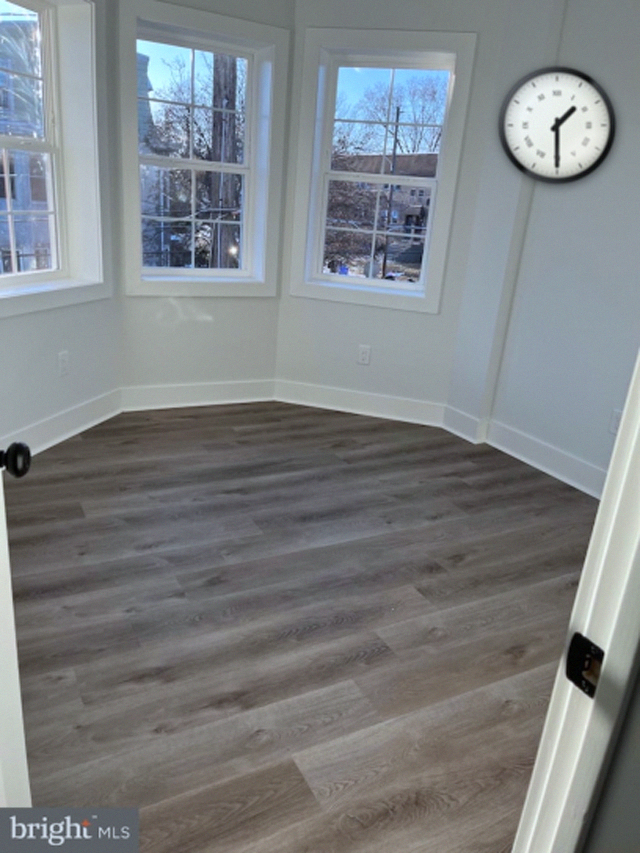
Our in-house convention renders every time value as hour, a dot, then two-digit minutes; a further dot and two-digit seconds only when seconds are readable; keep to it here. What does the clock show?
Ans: 1.30
